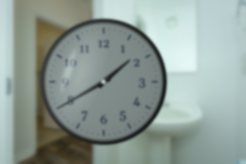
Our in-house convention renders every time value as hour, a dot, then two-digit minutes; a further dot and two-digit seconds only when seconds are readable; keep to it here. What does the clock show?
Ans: 1.40
